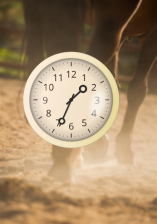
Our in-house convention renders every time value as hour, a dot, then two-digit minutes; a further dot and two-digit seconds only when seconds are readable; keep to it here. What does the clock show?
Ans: 1.34
